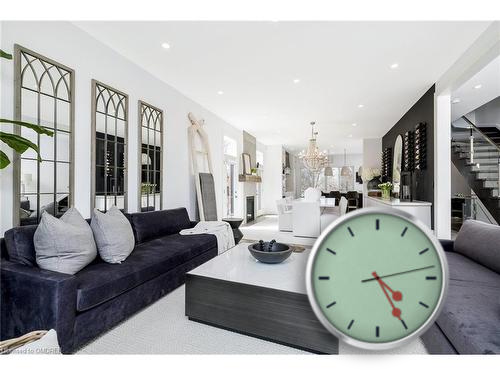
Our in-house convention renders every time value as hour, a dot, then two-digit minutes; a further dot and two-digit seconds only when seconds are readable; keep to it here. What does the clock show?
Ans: 4.25.13
